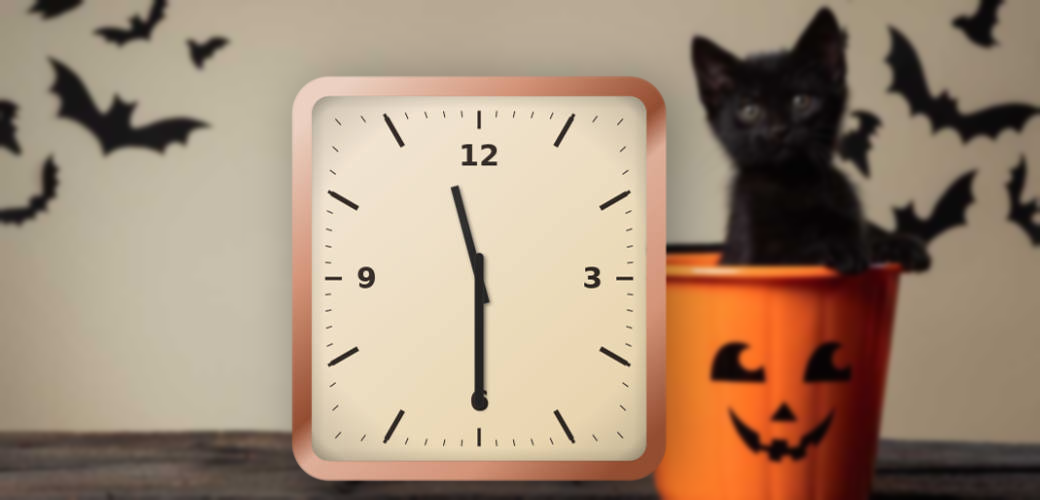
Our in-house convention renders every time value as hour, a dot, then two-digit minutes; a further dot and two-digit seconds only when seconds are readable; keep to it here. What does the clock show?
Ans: 11.30
